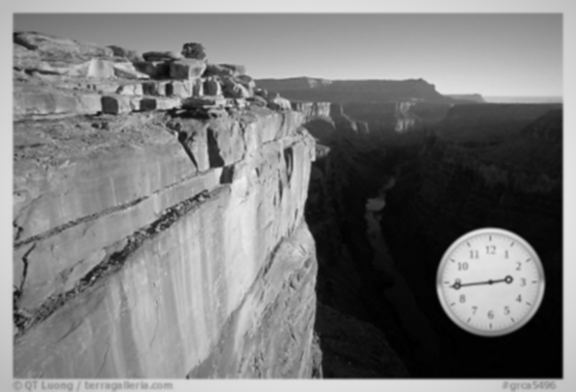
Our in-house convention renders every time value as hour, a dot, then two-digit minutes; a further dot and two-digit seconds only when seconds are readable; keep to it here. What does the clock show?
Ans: 2.44
